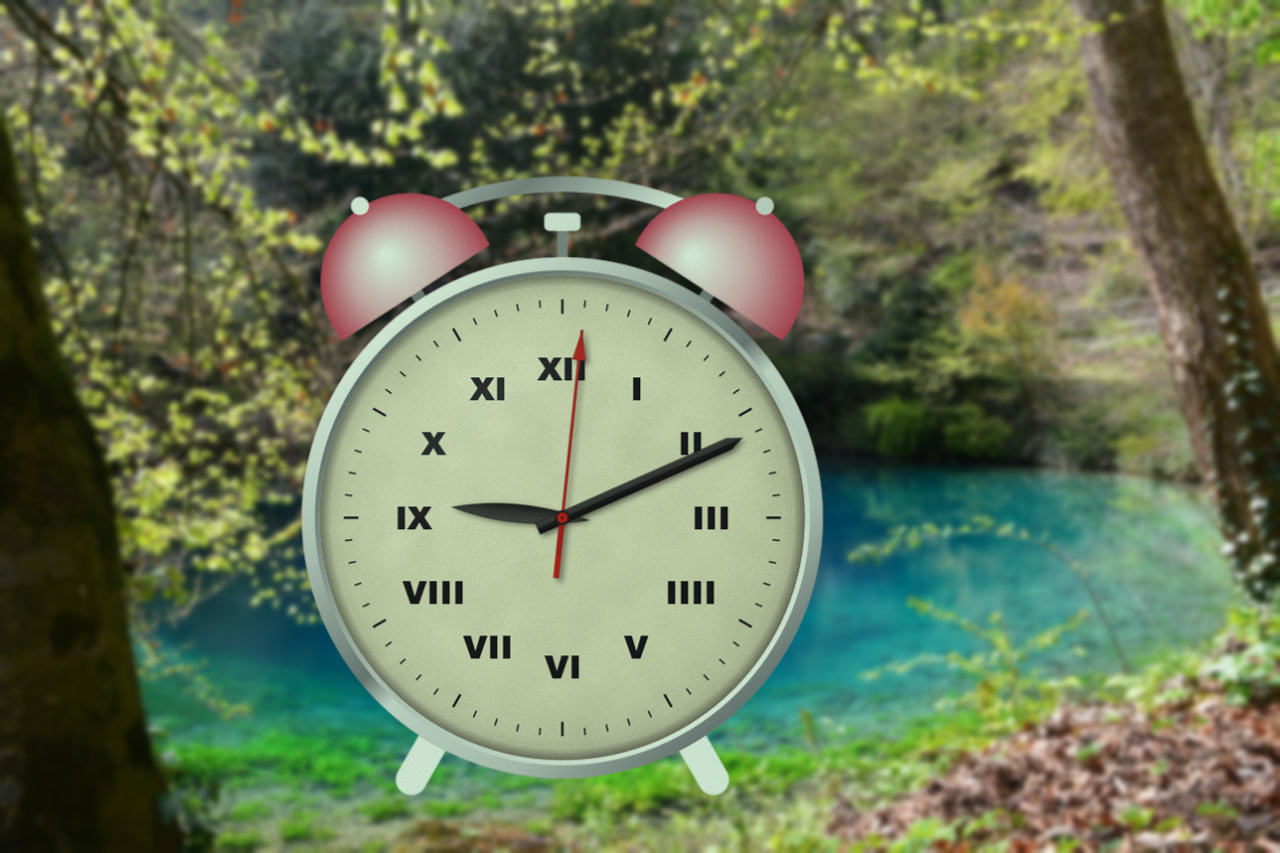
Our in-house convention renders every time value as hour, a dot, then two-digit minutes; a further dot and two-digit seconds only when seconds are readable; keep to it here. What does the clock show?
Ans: 9.11.01
